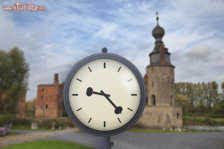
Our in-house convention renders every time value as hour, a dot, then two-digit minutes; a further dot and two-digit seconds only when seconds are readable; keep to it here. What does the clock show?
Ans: 9.23
